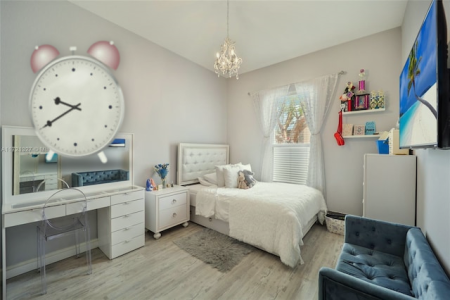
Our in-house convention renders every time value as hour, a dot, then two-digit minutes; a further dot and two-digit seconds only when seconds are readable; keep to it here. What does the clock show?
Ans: 9.40
